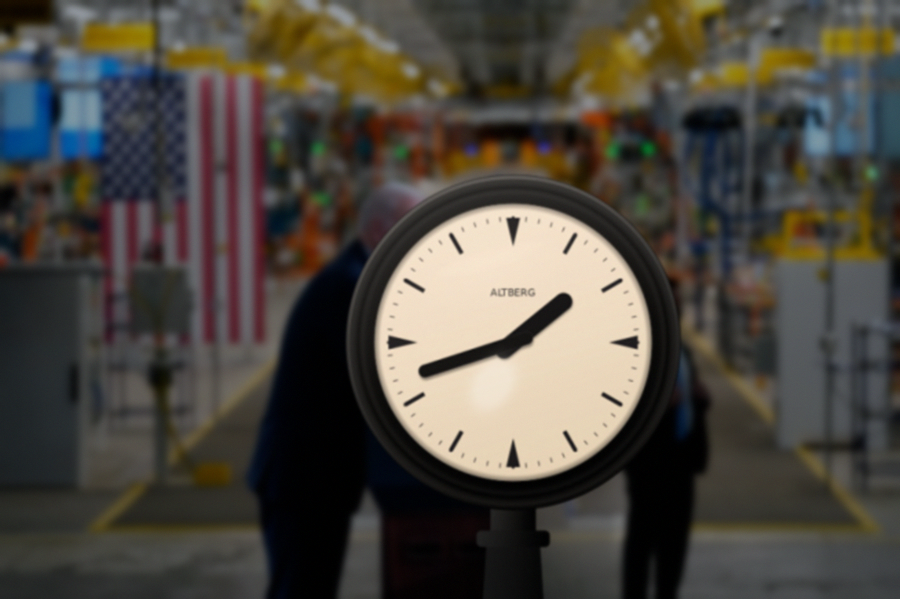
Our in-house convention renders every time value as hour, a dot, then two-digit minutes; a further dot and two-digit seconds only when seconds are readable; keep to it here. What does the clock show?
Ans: 1.42
